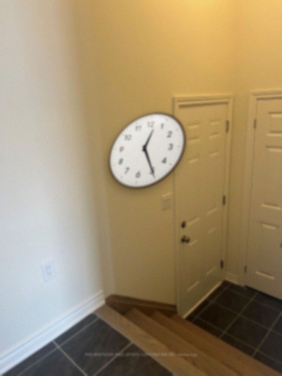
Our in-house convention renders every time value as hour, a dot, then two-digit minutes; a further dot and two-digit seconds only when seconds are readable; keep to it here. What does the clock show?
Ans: 12.25
